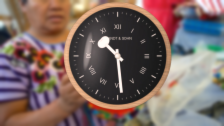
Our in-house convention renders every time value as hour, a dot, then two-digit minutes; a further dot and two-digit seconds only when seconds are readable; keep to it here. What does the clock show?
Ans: 10.29
